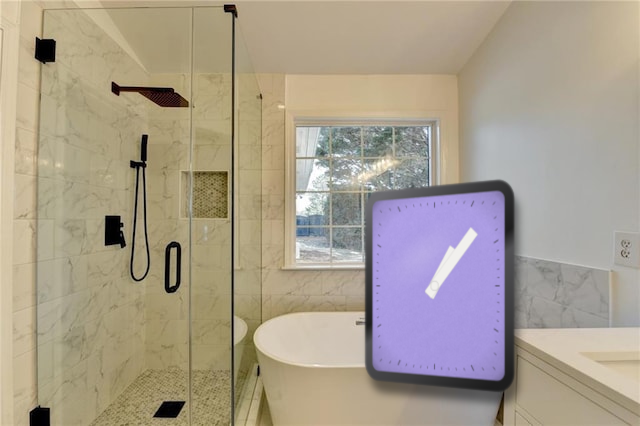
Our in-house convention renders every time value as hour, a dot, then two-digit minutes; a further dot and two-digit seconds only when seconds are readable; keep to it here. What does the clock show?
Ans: 1.07
